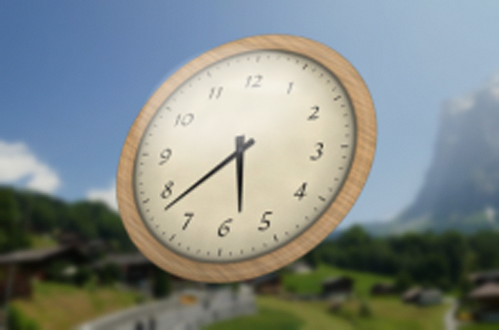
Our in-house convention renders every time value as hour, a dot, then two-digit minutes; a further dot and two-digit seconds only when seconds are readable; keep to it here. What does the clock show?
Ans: 5.38
